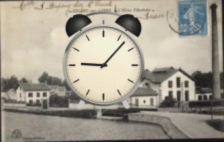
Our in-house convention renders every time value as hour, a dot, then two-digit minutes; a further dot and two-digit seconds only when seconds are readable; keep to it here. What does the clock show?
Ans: 9.07
